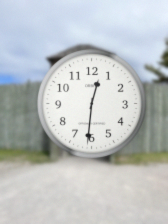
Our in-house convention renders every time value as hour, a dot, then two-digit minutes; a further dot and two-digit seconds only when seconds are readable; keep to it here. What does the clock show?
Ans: 12.31
